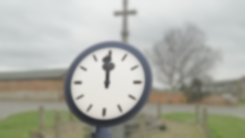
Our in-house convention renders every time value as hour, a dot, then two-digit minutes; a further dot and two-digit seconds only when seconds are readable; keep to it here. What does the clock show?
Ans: 11.59
